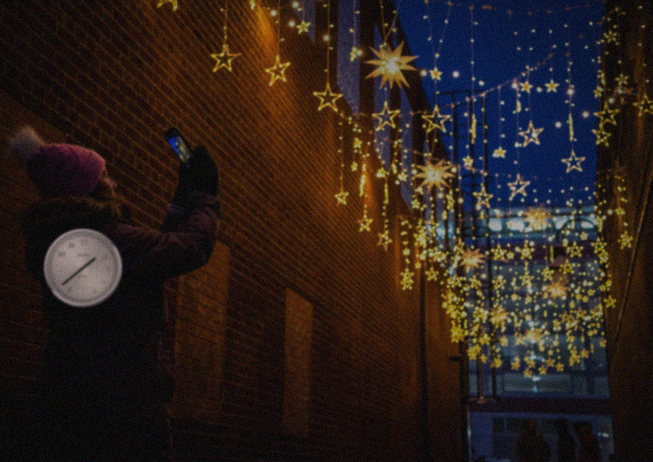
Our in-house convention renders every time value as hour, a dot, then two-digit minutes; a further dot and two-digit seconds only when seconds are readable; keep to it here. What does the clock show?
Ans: 1.38
